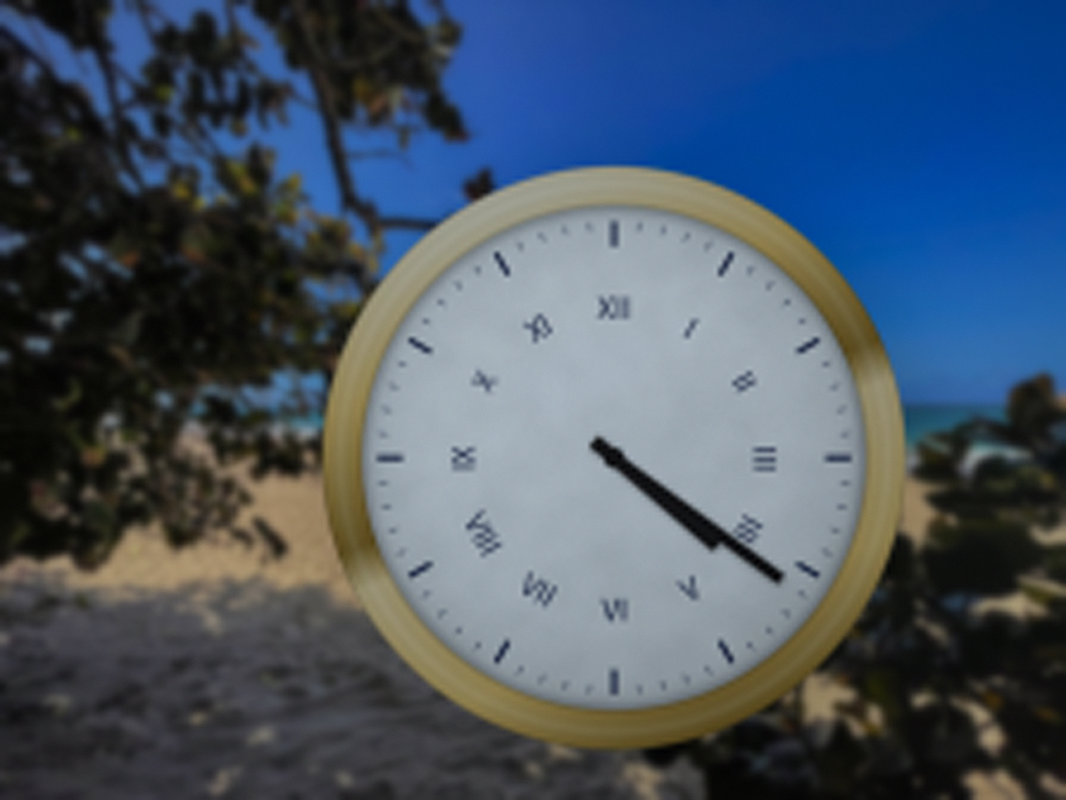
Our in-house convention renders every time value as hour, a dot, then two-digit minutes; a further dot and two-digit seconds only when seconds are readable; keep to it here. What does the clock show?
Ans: 4.21
